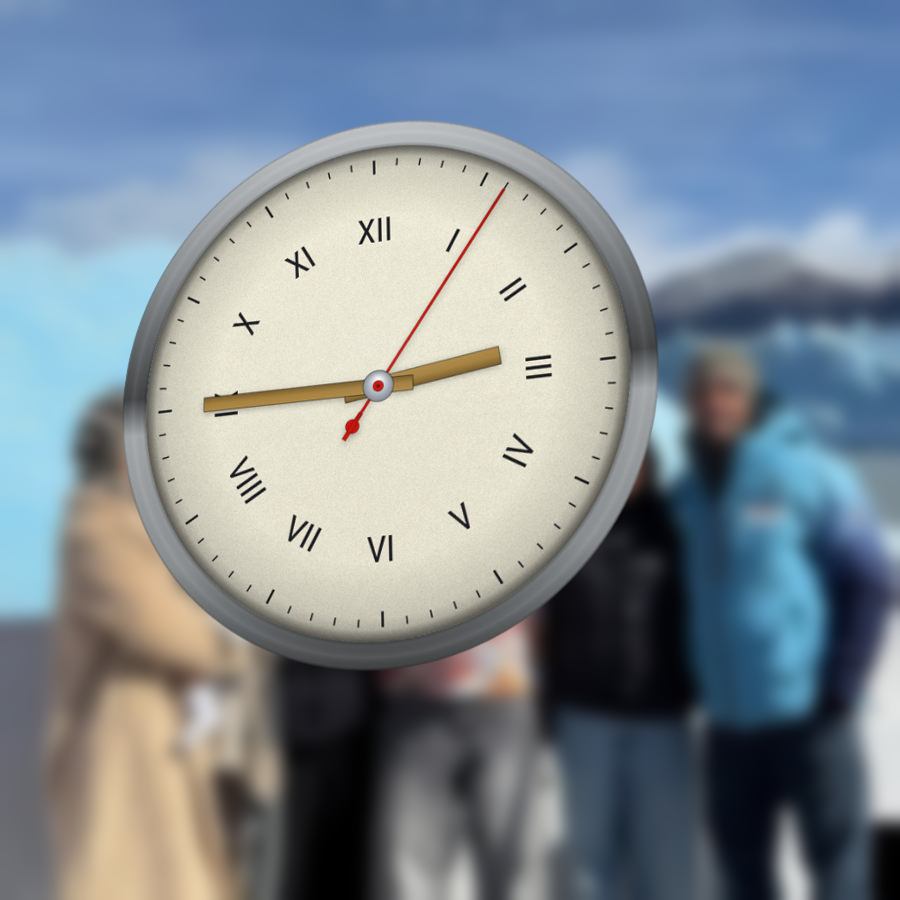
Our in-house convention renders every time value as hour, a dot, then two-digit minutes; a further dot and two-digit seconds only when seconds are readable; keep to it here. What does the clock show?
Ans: 2.45.06
